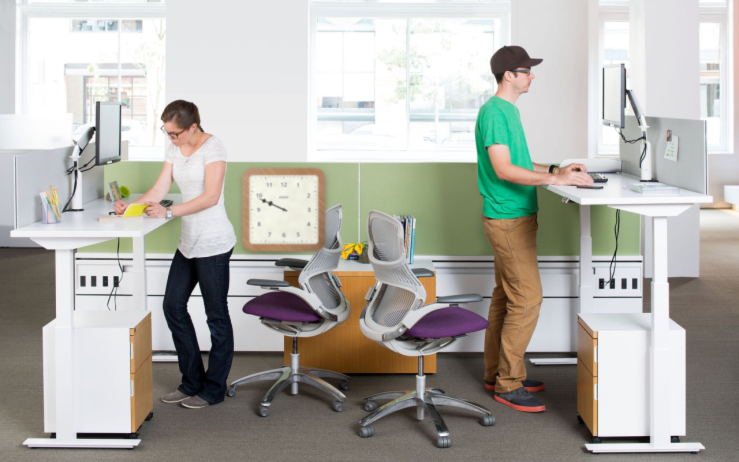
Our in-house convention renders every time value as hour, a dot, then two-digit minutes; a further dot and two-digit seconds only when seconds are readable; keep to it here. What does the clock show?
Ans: 9.49
